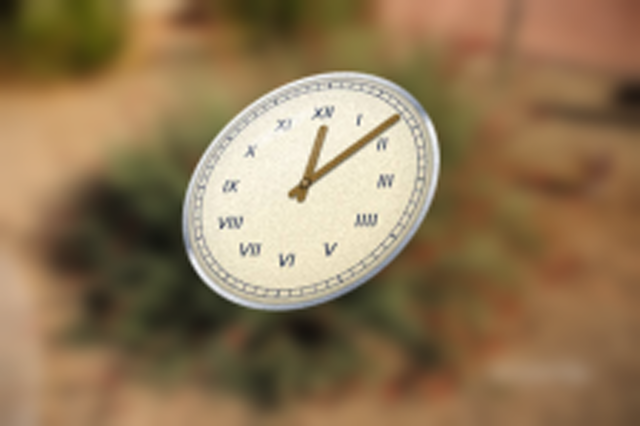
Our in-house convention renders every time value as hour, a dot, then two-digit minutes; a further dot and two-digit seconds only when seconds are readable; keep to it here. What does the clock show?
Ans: 12.08
